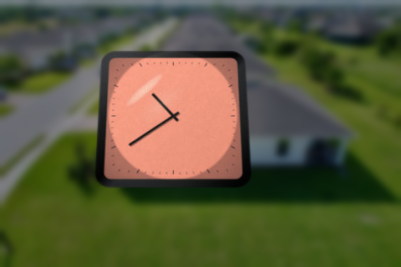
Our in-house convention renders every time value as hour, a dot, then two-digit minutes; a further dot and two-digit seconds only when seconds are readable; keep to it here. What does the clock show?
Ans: 10.39
